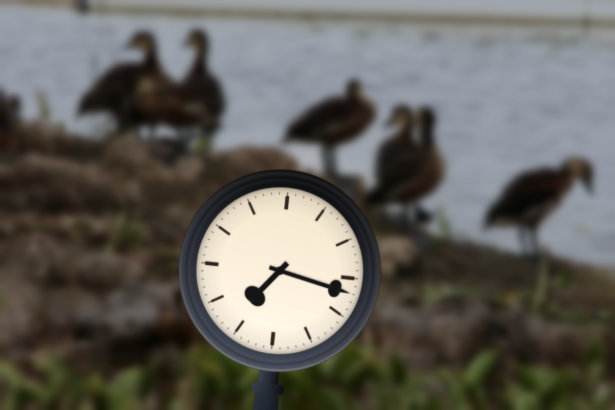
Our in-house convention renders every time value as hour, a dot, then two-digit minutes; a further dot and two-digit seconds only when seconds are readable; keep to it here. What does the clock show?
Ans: 7.17
